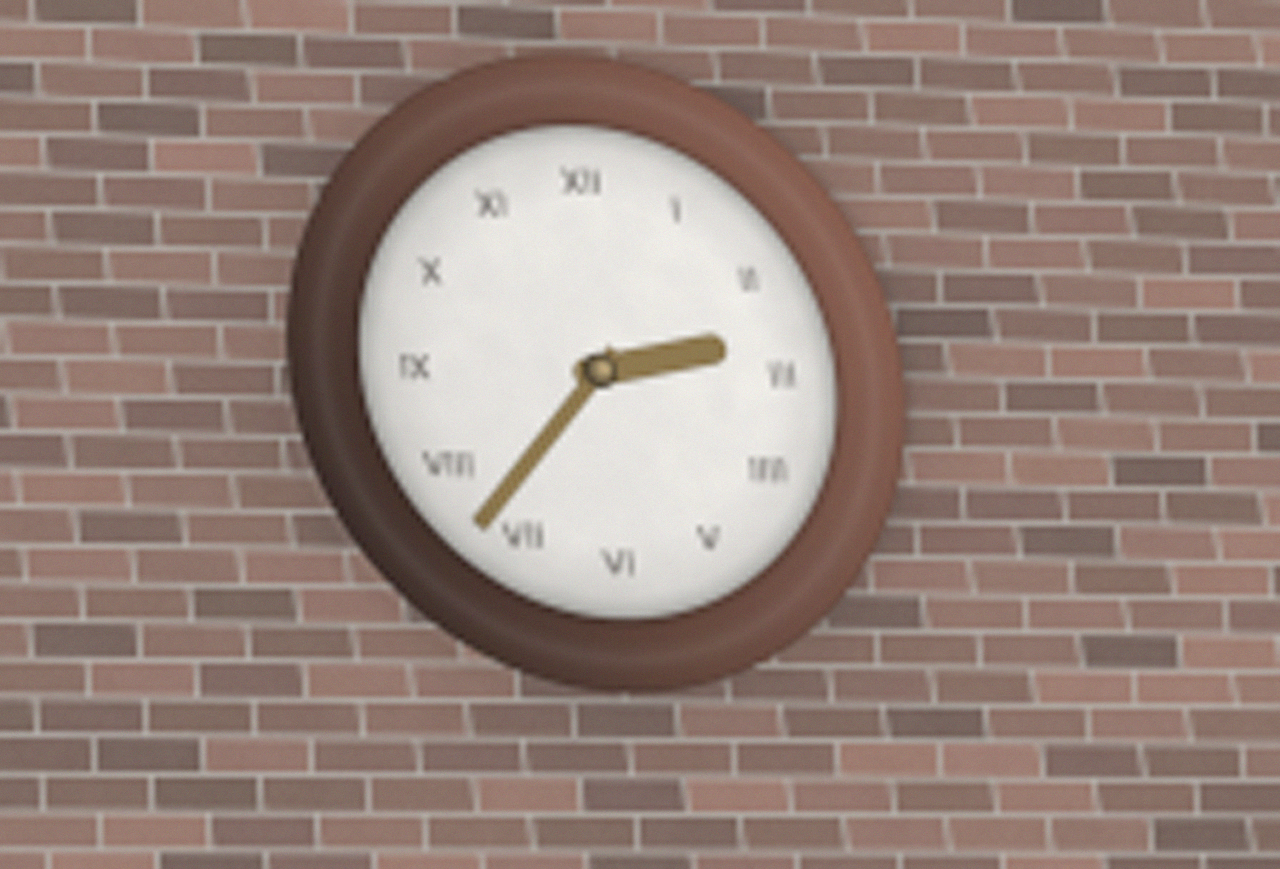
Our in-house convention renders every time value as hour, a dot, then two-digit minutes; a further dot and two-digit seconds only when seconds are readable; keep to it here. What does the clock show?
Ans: 2.37
